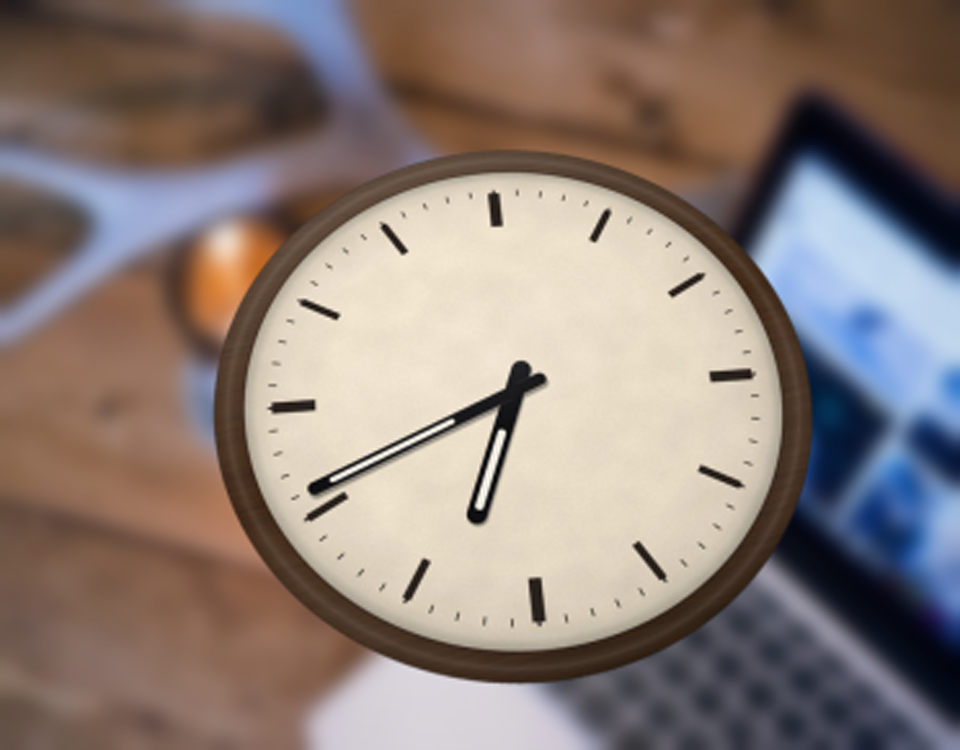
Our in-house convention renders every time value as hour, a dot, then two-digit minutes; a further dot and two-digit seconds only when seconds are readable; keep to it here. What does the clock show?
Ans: 6.41
